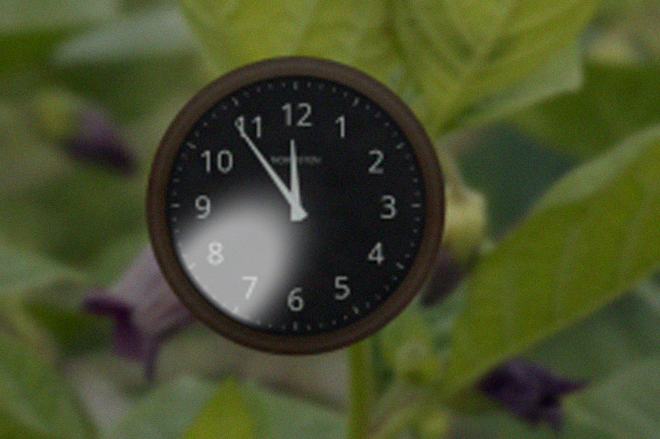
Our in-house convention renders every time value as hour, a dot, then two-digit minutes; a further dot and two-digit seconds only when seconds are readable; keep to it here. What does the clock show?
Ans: 11.54
